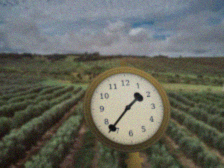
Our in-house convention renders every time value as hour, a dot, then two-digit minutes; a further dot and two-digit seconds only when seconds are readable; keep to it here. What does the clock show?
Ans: 1.37
